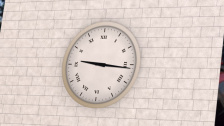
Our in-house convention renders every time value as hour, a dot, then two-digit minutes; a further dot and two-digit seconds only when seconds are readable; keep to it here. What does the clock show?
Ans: 9.16
